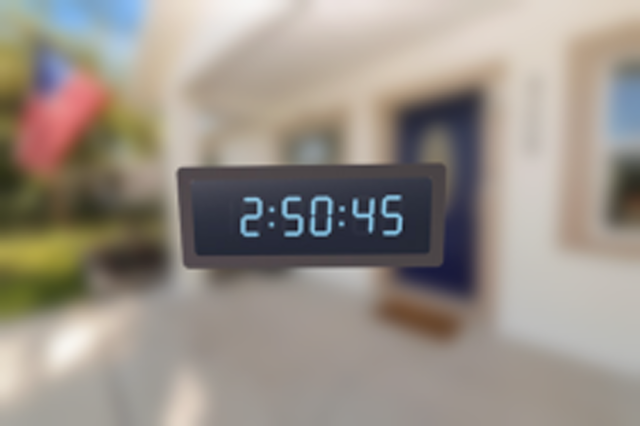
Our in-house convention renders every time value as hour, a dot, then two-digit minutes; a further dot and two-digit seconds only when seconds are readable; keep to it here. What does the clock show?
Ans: 2.50.45
